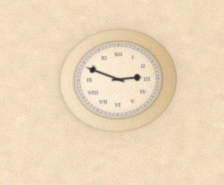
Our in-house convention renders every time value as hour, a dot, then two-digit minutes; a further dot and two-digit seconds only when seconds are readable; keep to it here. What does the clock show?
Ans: 2.49
